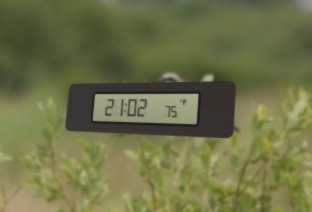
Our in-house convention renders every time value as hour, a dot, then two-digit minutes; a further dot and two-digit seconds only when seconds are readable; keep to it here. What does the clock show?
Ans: 21.02
